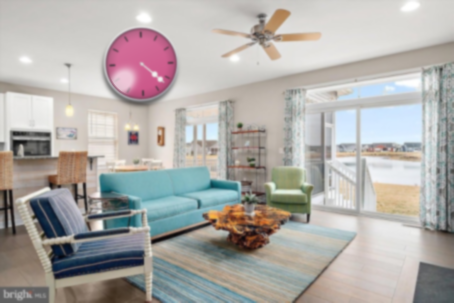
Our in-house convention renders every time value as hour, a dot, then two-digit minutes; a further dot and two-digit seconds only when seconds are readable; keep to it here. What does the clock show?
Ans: 4.22
